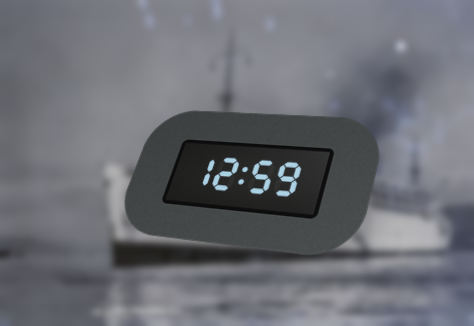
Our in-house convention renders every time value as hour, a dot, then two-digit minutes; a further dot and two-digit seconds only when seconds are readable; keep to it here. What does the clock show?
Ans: 12.59
